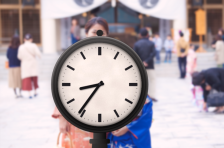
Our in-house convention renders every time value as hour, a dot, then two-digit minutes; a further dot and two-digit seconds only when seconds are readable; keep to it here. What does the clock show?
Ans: 8.36
